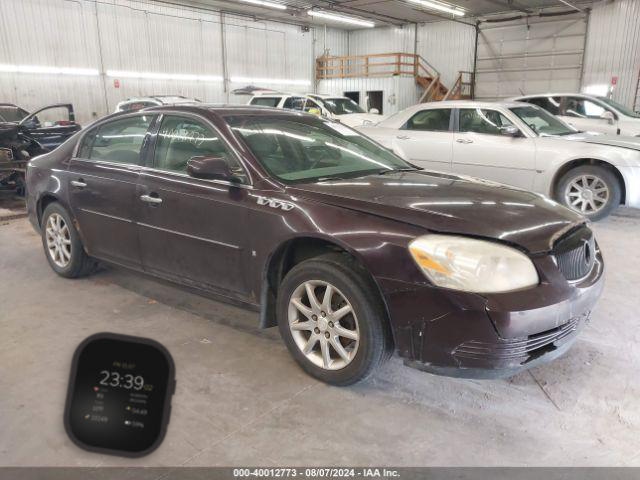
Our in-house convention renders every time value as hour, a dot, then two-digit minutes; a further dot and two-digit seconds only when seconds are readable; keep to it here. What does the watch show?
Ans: 23.39
